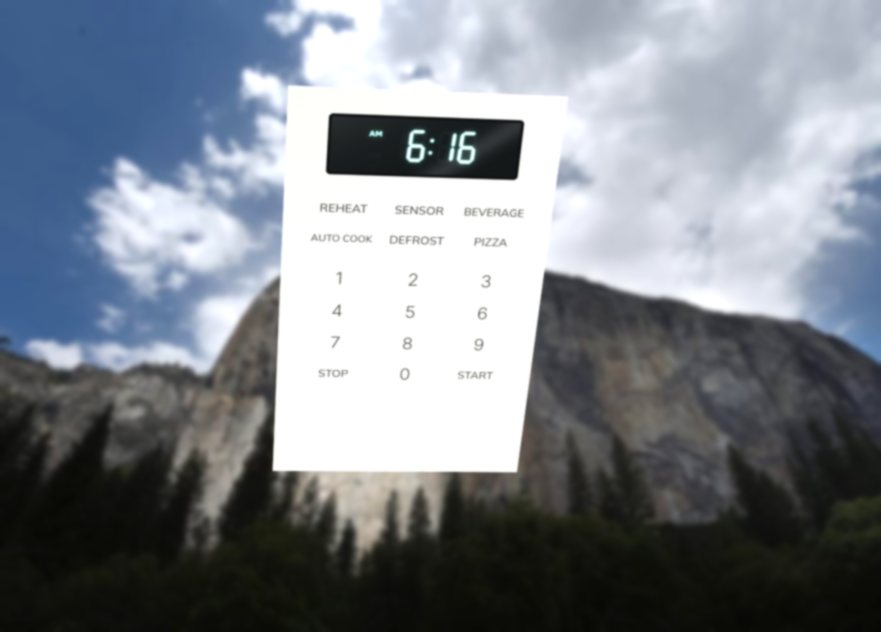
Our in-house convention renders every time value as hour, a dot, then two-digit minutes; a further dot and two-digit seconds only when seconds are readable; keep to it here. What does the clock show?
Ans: 6.16
